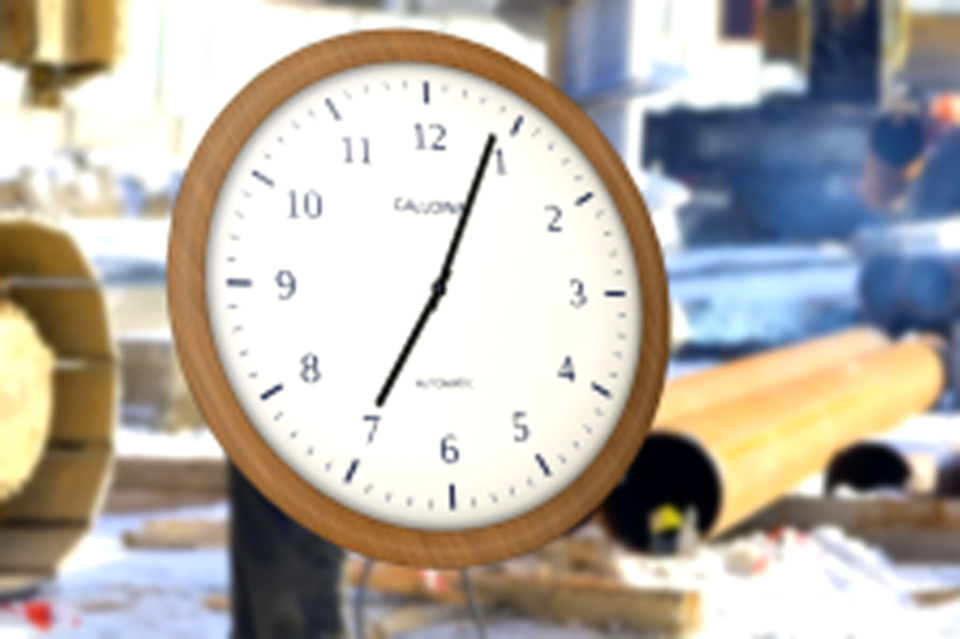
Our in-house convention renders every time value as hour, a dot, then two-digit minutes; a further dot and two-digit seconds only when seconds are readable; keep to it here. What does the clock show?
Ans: 7.04
